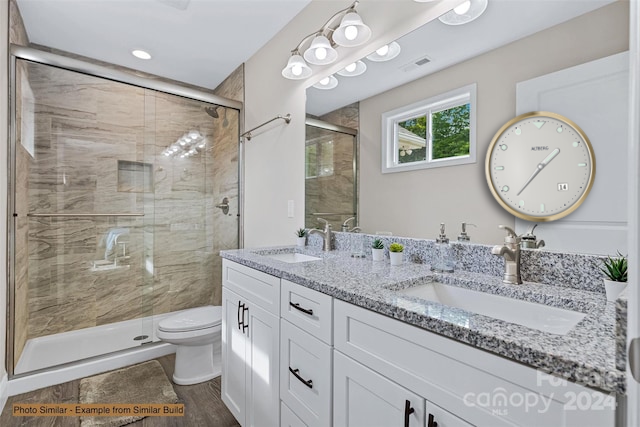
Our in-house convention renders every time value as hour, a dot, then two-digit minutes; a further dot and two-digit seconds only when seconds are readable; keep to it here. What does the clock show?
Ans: 1.37
